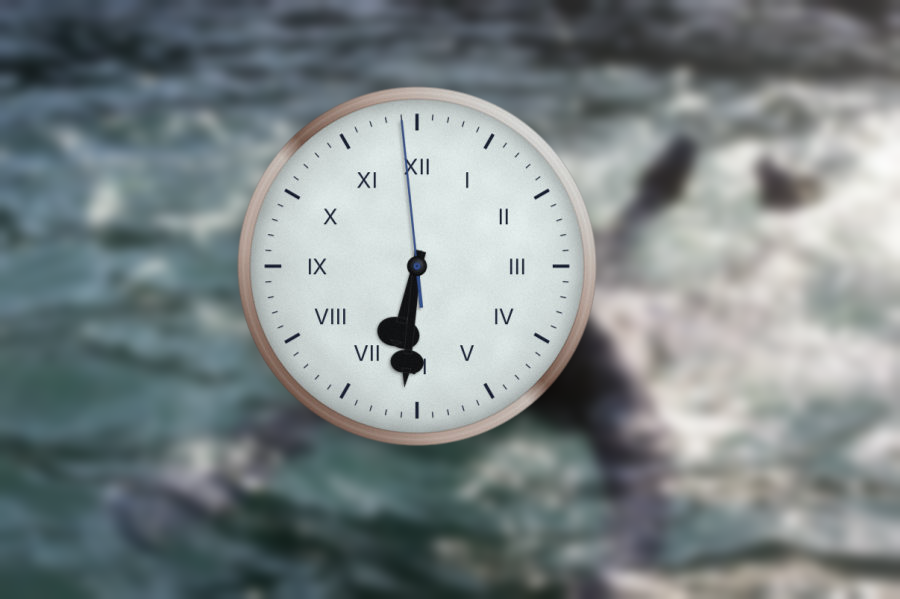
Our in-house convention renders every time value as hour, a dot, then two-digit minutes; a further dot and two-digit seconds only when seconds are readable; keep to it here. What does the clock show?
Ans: 6.30.59
